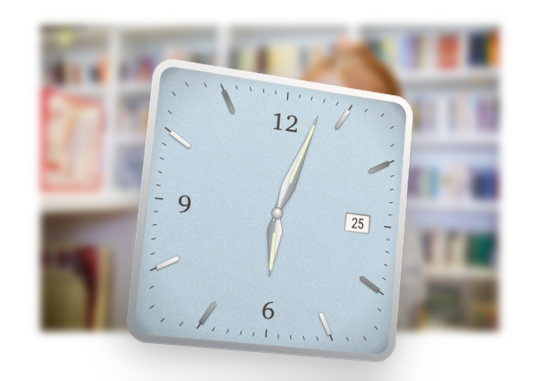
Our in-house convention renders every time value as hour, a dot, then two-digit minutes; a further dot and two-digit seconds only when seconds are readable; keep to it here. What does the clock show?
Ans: 6.03
